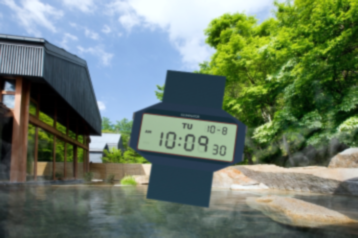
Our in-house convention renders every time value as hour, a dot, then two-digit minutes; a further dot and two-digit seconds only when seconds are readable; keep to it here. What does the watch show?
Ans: 10.09.30
